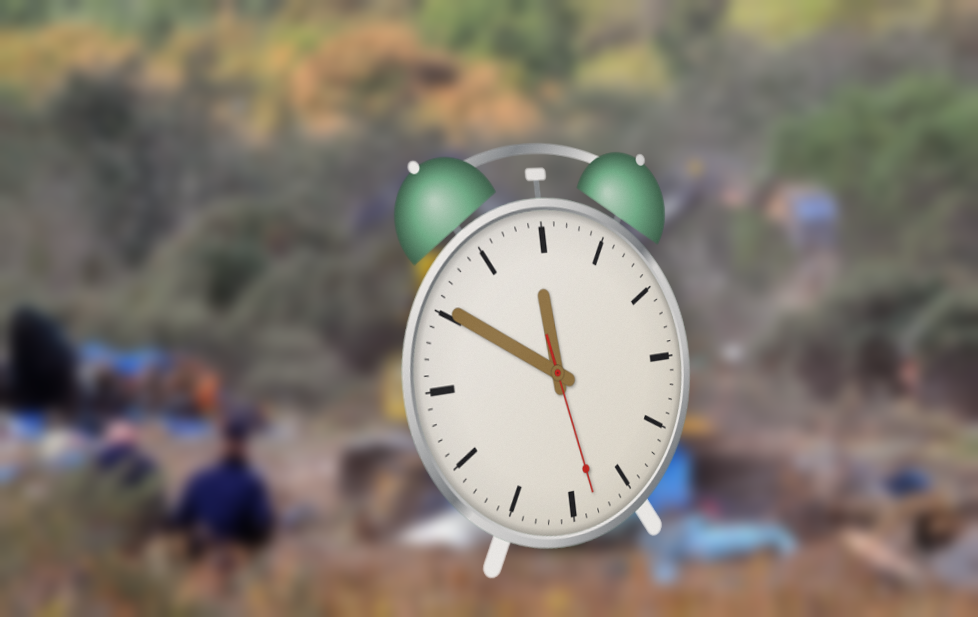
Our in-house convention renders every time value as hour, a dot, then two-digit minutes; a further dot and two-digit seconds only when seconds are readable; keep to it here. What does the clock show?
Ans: 11.50.28
